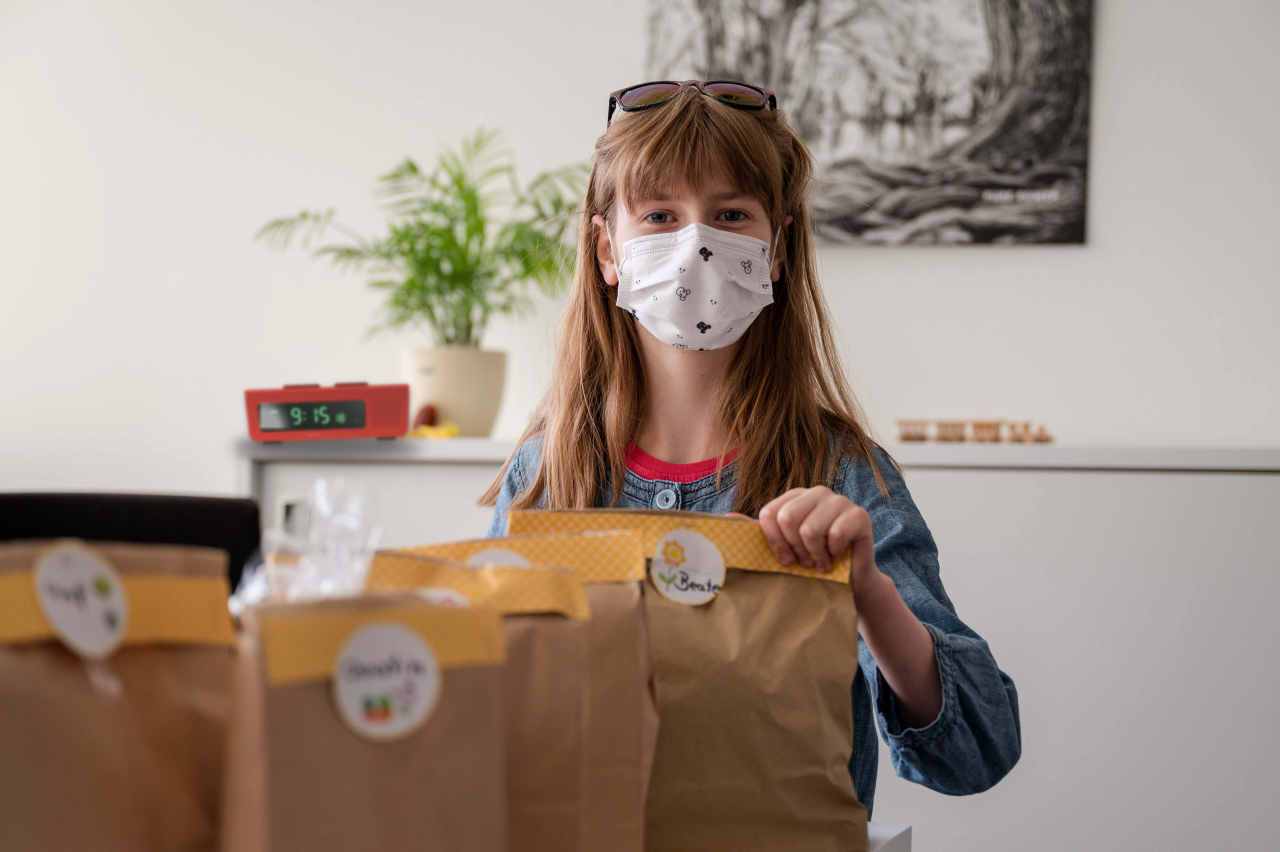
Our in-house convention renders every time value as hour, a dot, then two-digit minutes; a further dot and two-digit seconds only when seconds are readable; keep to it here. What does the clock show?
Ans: 9.15
